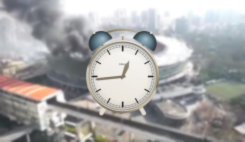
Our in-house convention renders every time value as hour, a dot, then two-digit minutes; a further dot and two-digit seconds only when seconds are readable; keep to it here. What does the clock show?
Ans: 12.44
